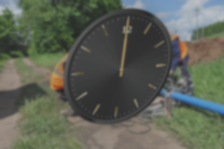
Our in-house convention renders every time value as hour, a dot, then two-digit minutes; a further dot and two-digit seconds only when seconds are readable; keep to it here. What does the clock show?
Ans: 12.00
